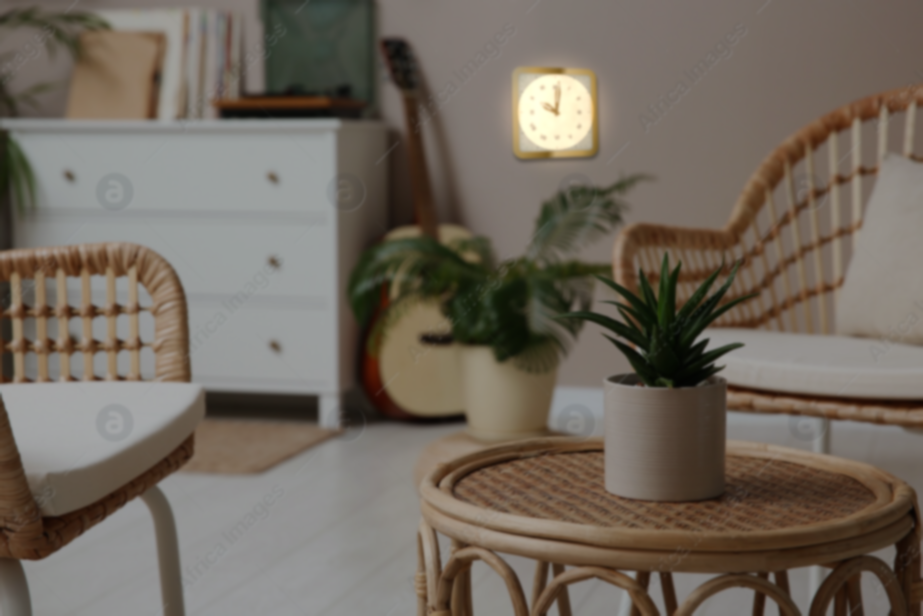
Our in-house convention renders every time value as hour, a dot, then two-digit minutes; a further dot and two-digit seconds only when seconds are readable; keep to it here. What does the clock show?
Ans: 10.01
